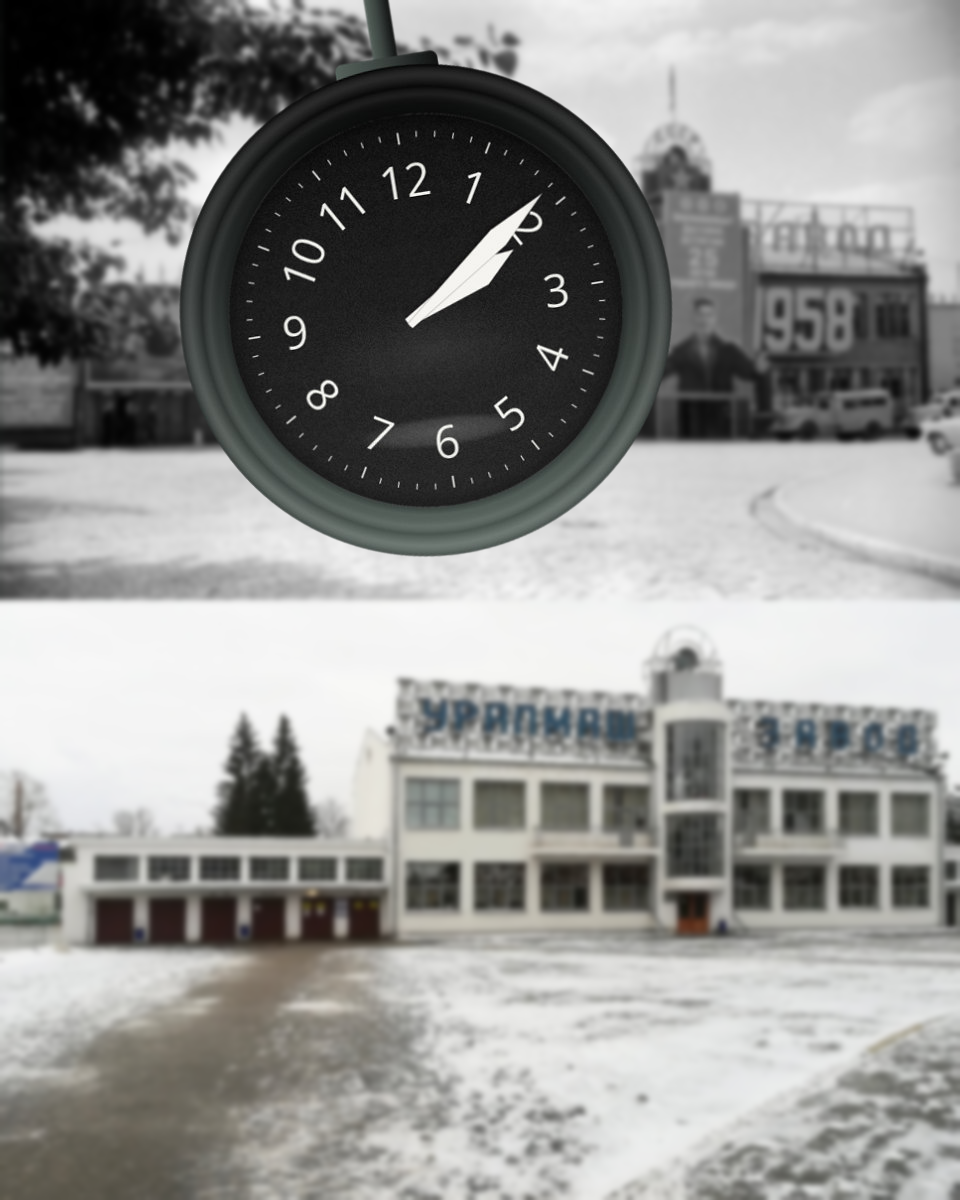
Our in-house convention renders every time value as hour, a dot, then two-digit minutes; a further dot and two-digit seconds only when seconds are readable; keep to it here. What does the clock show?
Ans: 2.09
